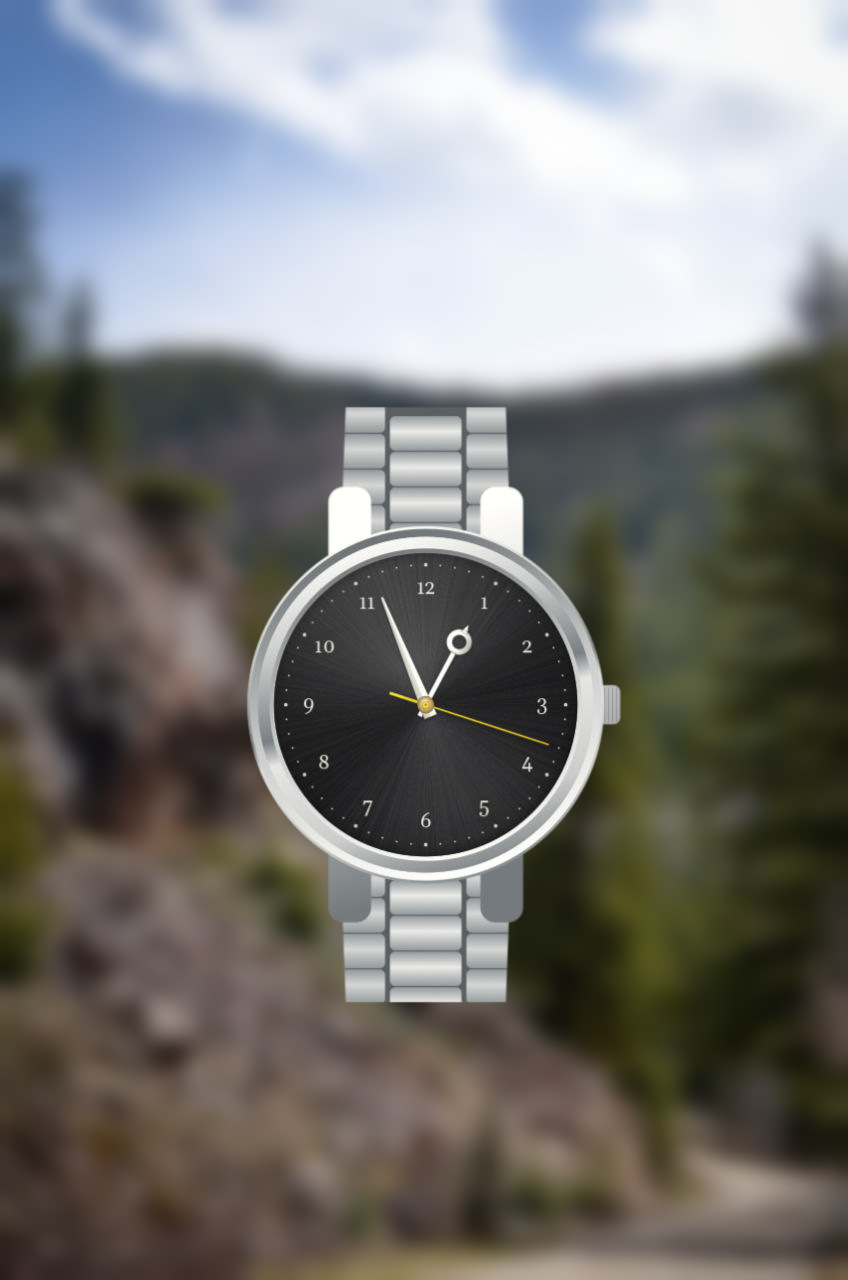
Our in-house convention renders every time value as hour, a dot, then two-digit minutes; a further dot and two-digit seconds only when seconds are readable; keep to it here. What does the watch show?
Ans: 12.56.18
